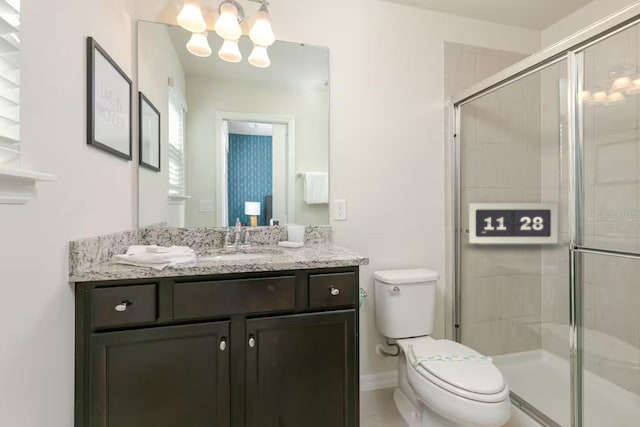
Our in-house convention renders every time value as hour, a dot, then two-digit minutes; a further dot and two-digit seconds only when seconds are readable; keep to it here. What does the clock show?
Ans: 11.28
